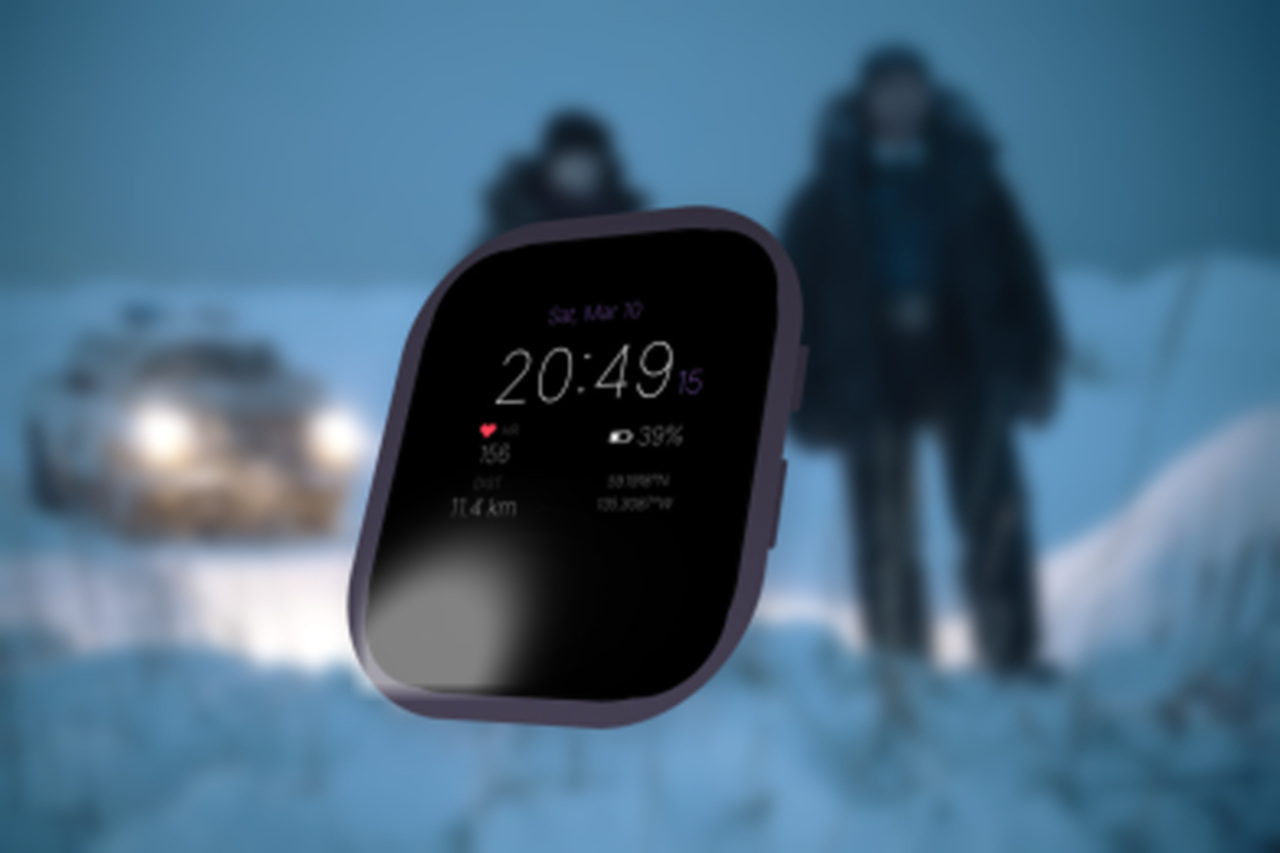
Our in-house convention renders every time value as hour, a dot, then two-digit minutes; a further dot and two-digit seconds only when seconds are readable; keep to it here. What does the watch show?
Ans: 20.49.15
